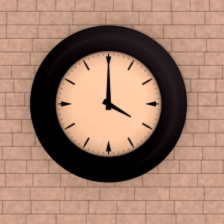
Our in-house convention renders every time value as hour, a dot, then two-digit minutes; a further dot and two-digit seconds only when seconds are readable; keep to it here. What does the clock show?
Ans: 4.00
